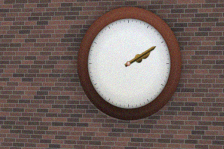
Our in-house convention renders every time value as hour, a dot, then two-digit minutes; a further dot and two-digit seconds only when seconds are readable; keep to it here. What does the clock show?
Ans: 2.10
